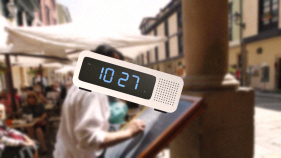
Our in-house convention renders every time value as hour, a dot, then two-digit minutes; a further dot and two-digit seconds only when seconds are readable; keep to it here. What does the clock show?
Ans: 10.27
